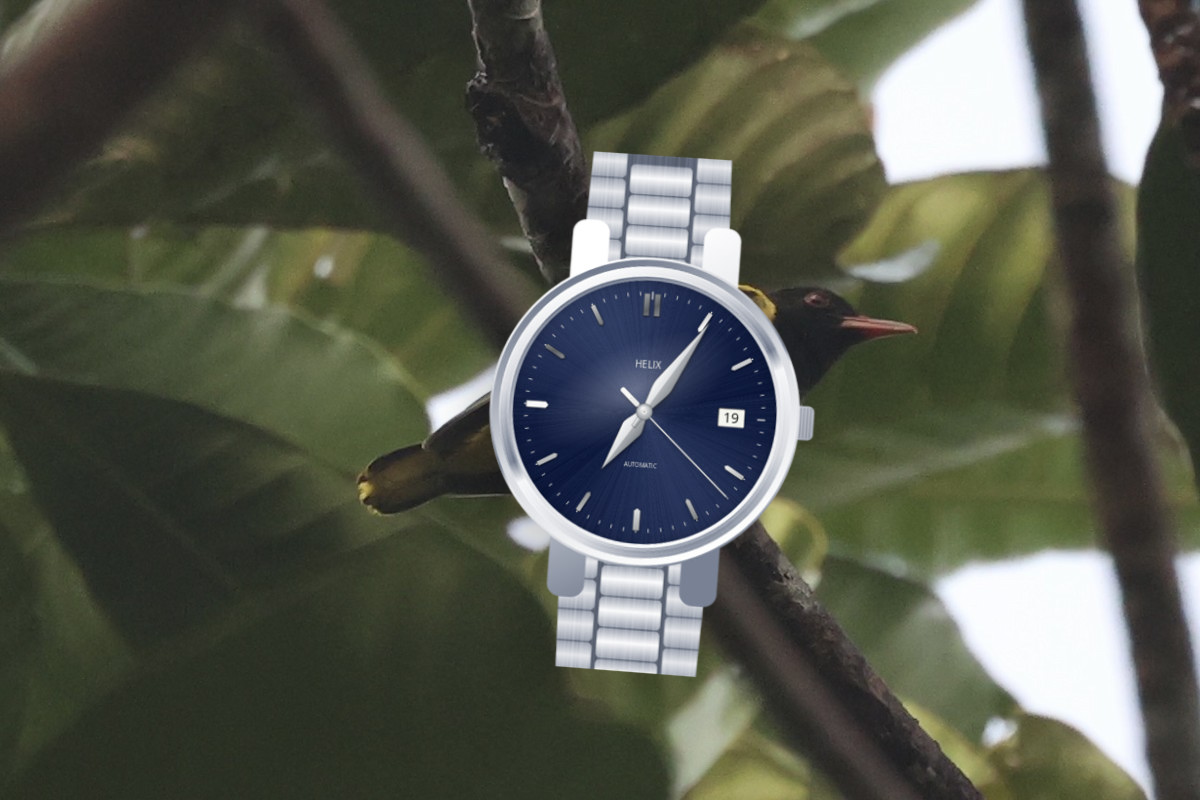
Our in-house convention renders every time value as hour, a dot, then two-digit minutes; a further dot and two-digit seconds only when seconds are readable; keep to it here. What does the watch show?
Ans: 7.05.22
